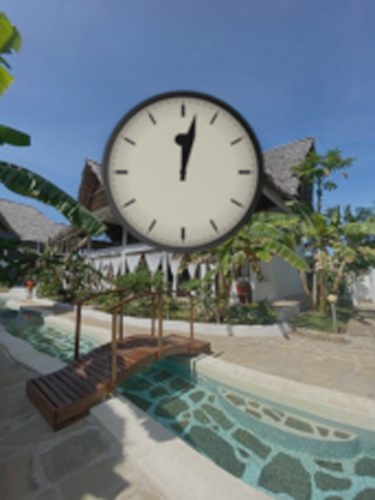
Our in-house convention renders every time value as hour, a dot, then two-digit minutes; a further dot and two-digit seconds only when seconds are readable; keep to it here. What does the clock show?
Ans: 12.02
